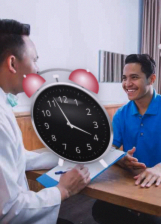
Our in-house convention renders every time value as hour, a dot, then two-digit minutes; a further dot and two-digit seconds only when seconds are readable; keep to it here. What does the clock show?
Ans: 3.57
